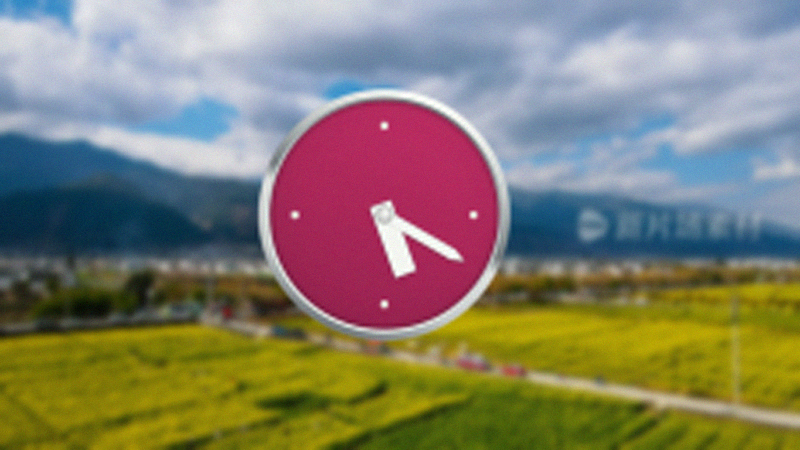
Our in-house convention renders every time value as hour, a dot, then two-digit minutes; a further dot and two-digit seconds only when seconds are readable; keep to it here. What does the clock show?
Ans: 5.20
